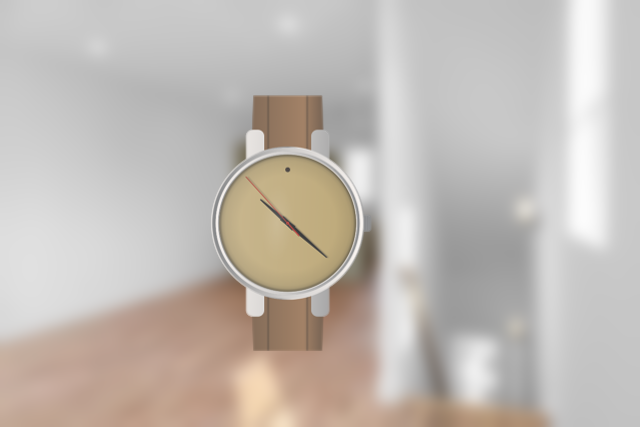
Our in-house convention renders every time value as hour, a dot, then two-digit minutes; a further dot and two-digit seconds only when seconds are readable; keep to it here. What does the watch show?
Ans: 10.21.53
